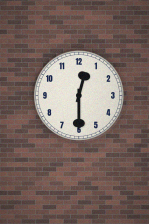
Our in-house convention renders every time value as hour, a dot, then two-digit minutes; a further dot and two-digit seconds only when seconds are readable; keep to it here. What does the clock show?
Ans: 12.30
